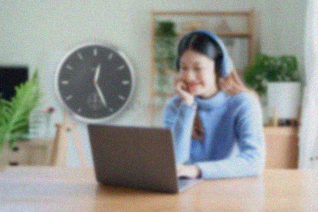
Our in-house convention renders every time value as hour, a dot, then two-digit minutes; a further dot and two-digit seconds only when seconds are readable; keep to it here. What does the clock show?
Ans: 12.26
